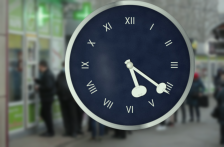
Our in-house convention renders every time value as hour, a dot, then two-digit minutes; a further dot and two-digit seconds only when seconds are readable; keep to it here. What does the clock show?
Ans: 5.21
